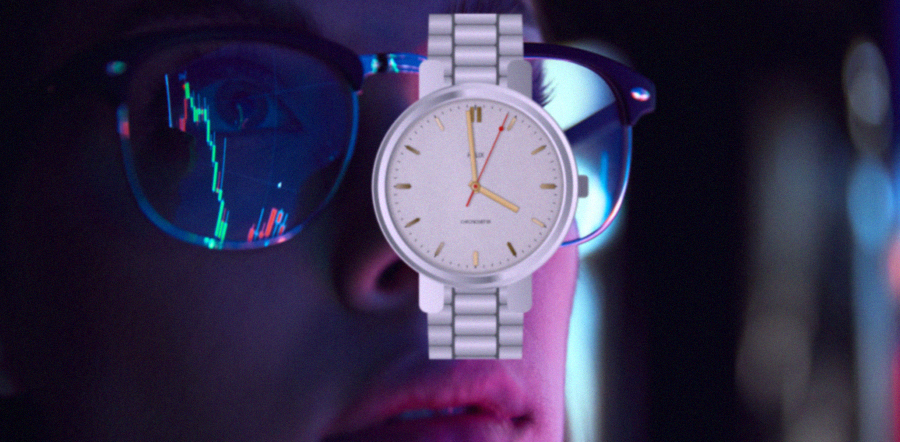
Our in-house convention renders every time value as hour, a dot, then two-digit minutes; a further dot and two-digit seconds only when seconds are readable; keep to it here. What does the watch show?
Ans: 3.59.04
